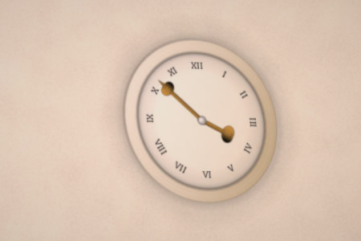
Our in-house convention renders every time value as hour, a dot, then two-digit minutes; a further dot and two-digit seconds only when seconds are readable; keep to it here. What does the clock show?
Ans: 3.52
